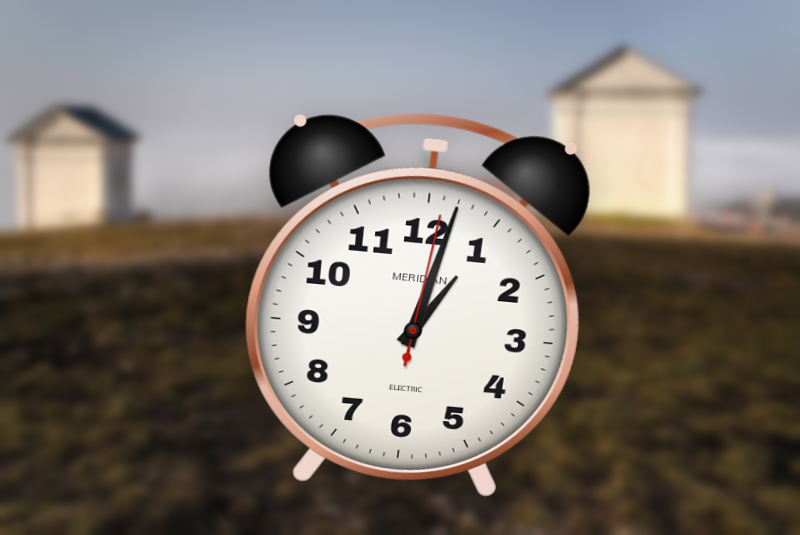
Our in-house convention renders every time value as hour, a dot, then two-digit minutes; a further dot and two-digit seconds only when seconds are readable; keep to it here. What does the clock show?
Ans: 1.02.01
